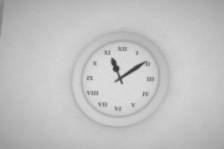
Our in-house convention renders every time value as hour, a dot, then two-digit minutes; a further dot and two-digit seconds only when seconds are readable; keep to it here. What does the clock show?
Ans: 11.09
